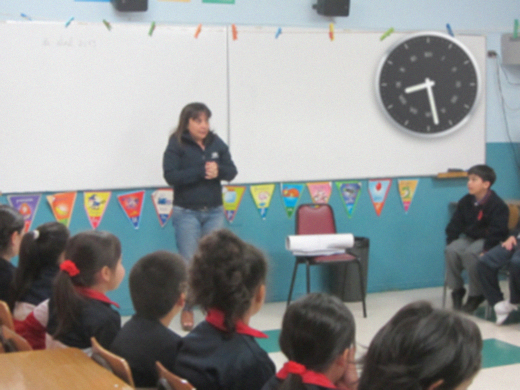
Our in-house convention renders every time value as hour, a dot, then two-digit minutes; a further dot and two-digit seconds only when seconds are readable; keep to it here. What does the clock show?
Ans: 8.28
